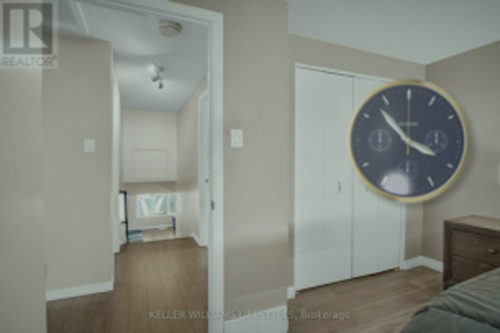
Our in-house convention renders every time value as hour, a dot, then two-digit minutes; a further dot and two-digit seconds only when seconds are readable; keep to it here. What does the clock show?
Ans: 3.53
